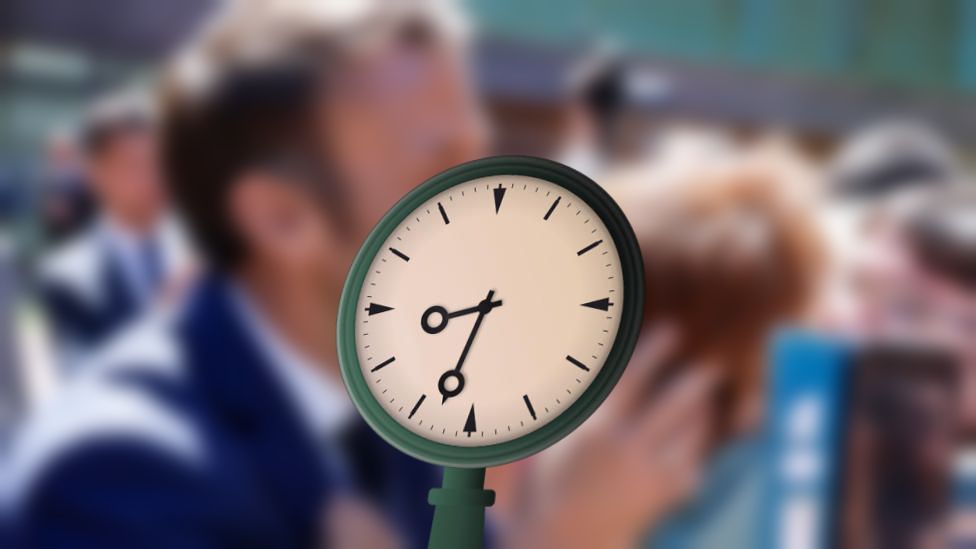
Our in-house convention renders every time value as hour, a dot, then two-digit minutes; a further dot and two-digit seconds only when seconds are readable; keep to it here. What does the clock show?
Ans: 8.33
